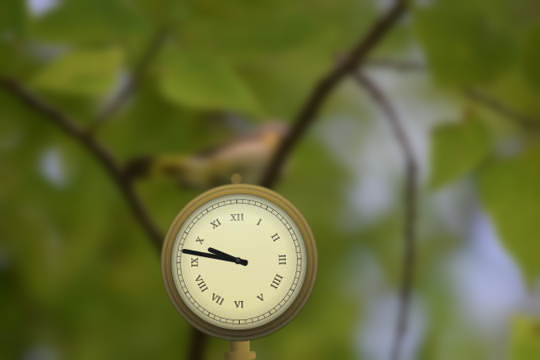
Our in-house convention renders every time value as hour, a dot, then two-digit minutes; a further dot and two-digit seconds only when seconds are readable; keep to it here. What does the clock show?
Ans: 9.47
